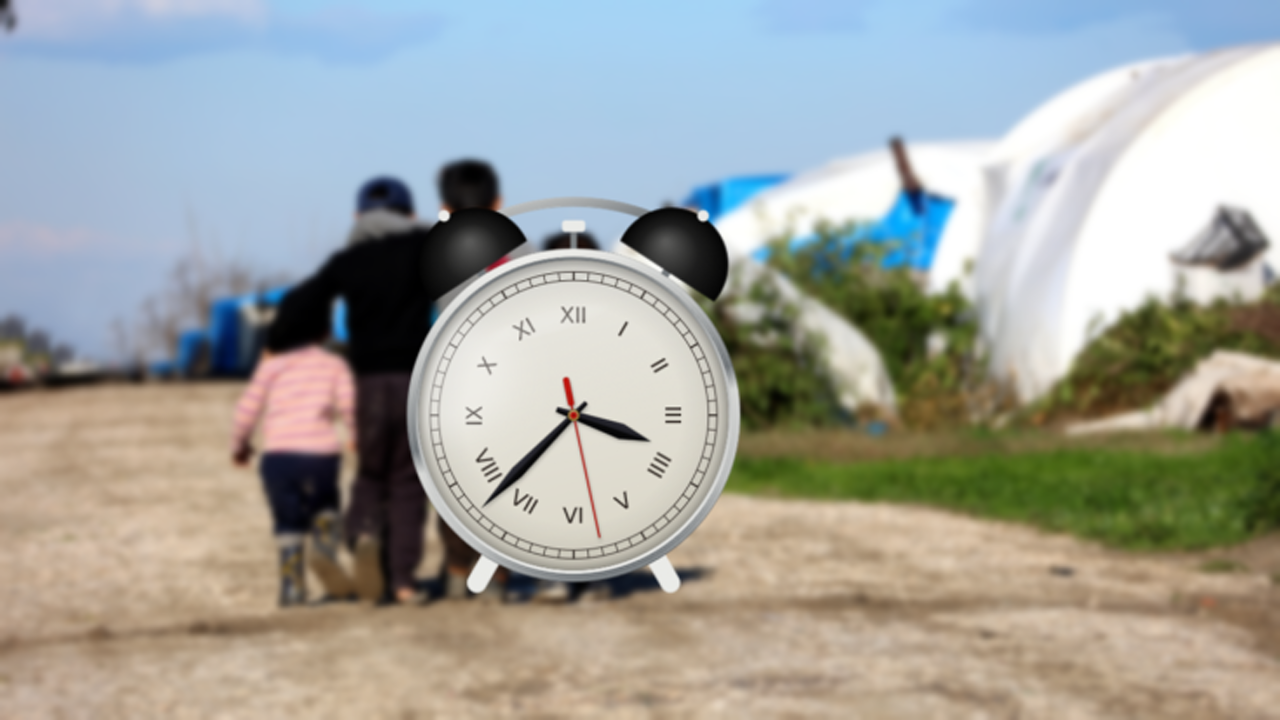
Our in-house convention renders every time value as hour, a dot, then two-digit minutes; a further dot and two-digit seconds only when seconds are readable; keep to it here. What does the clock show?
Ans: 3.37.28
